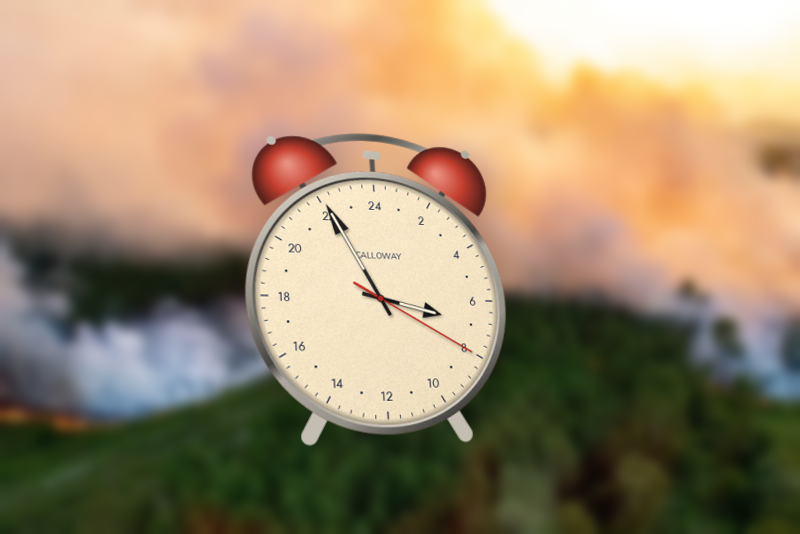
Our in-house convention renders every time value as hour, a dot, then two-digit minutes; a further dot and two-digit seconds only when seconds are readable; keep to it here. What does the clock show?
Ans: 6.55.20
